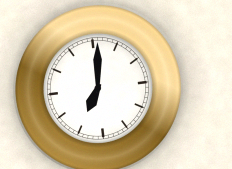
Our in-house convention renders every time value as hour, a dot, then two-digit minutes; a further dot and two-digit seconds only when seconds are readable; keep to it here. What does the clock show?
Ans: 7.01
